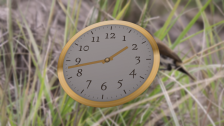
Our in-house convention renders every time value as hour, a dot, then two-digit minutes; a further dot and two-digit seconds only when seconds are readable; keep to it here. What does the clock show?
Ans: 1.43
